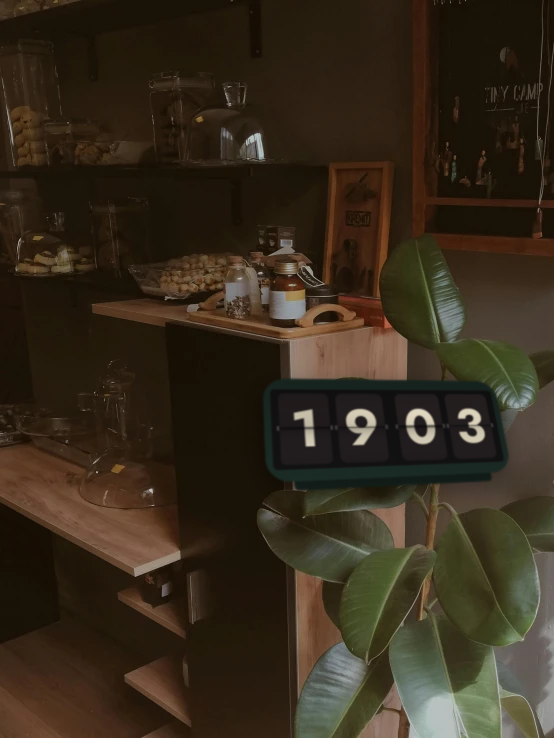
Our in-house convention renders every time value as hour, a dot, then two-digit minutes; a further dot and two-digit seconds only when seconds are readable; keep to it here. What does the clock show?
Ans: 19.03
